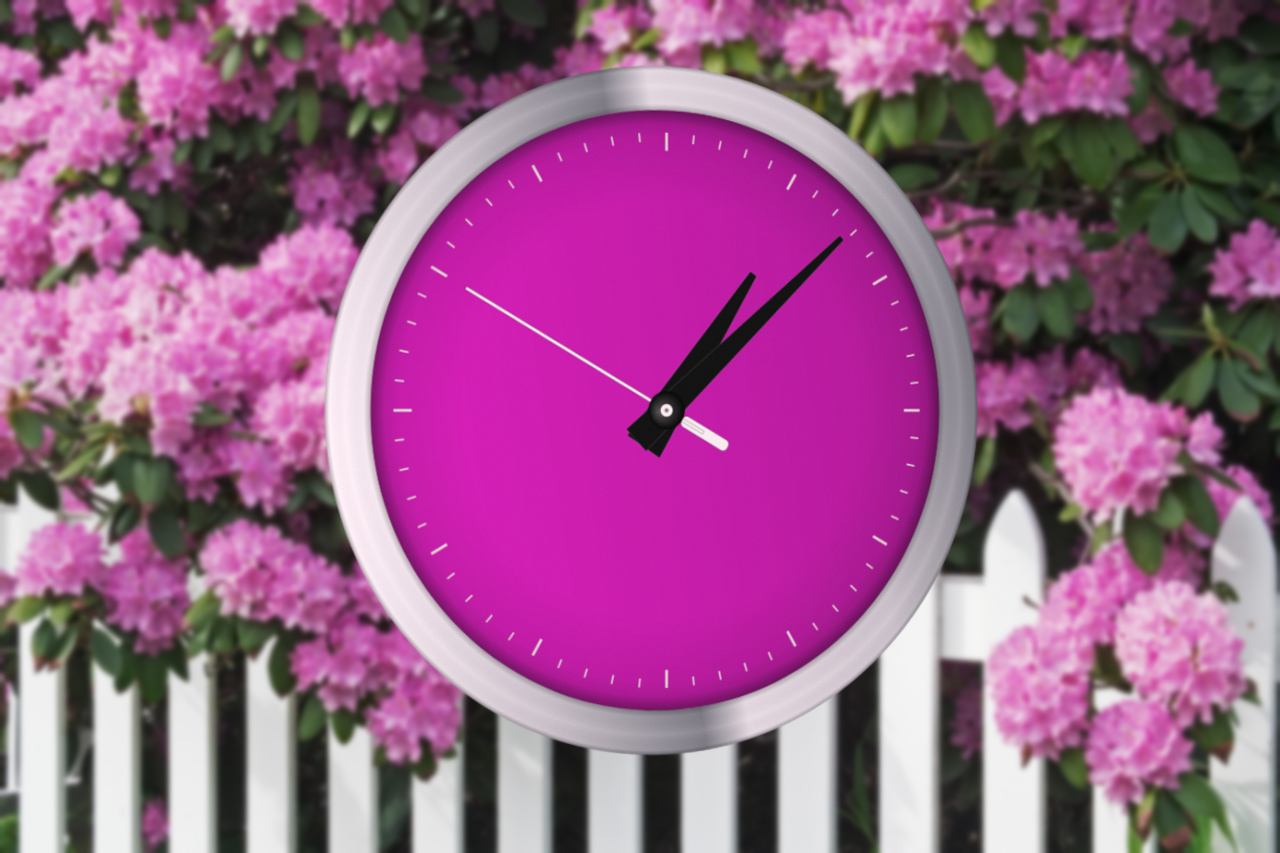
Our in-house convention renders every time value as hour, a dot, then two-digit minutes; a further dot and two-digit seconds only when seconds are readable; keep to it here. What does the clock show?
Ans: 1.07.50
